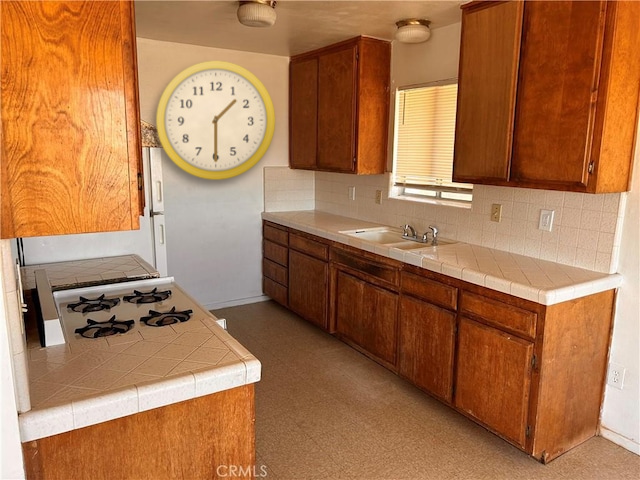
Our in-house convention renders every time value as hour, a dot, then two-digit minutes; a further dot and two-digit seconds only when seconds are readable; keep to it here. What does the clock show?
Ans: 1.30
